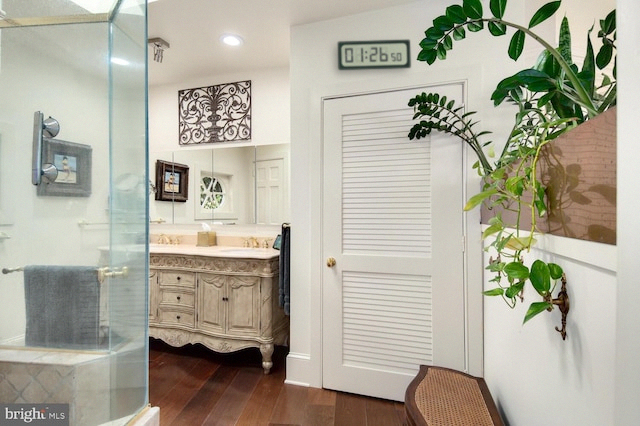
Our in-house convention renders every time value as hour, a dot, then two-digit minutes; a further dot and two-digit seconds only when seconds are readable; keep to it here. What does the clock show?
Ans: 1.26
